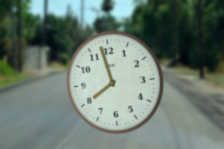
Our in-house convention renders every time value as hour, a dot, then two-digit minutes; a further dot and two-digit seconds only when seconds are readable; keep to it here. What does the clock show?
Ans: 7.58
